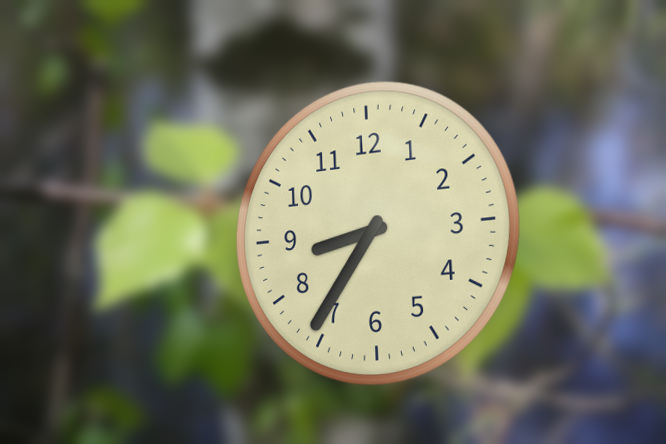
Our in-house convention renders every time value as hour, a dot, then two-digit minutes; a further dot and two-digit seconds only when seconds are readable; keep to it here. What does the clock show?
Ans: 8.36
